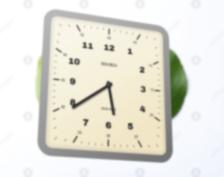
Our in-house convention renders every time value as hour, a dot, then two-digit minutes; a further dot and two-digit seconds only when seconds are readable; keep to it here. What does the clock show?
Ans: 5.39
